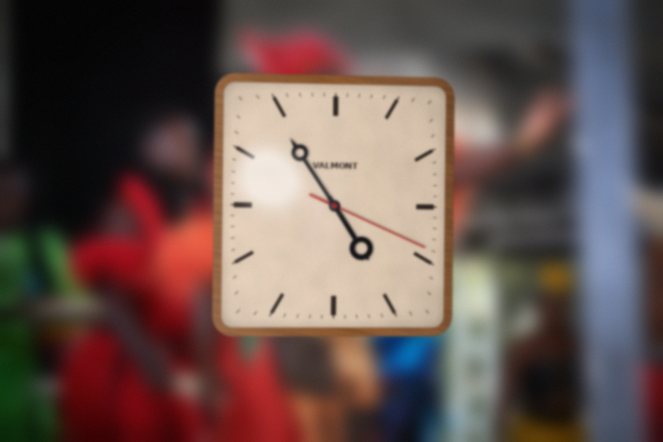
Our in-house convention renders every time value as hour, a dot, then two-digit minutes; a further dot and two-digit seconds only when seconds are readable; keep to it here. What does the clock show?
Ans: 4.54.19
